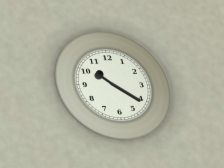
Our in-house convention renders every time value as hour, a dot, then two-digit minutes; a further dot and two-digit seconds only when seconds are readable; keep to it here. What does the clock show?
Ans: 10.21
